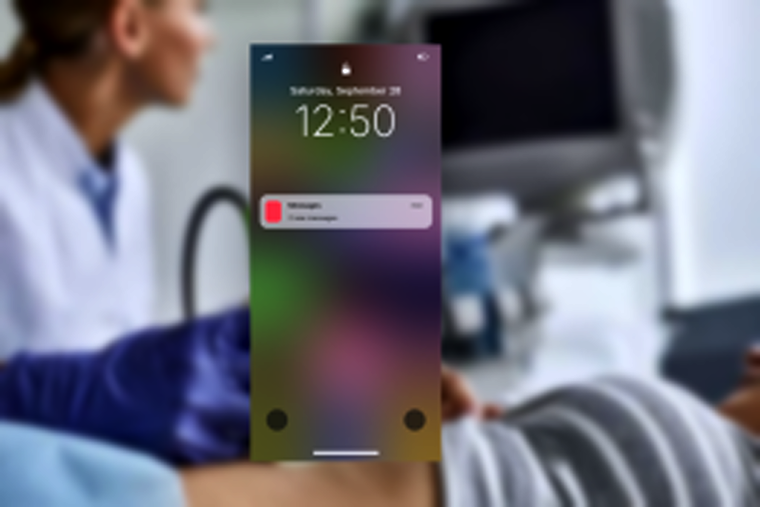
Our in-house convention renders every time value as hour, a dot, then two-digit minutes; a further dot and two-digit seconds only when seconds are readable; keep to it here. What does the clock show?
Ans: 12.50
